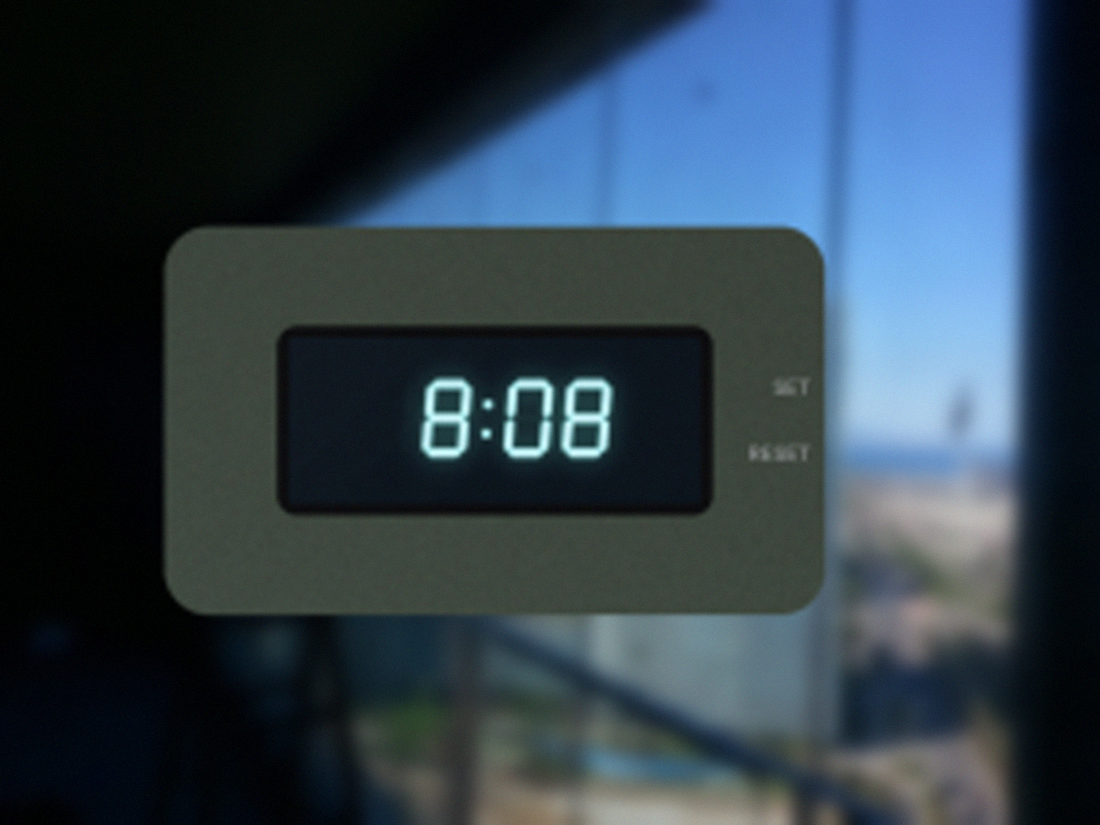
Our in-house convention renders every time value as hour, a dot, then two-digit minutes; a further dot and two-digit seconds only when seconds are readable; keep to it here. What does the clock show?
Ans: 8.08
